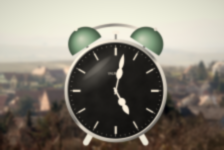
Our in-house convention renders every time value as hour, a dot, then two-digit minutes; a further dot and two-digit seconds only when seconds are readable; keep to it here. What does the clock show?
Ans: 5.02
